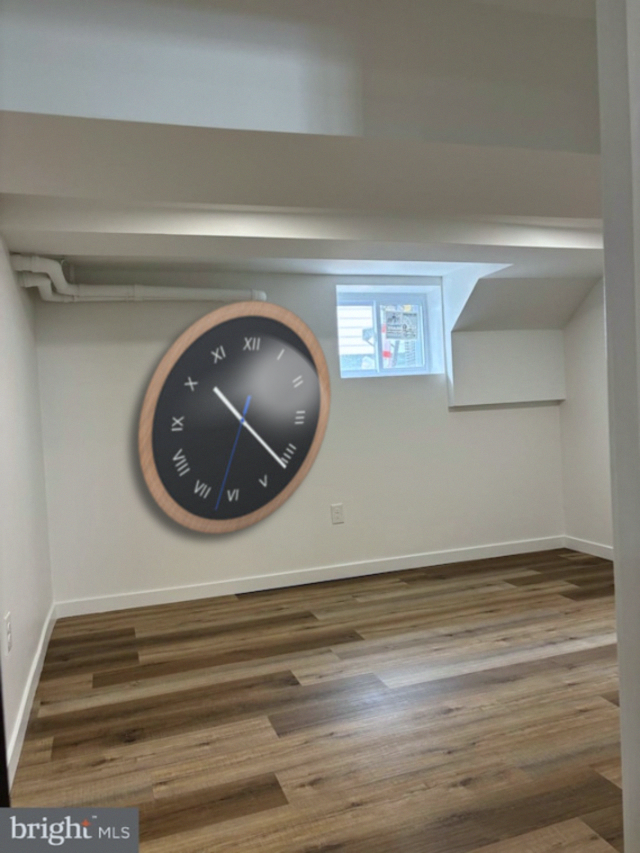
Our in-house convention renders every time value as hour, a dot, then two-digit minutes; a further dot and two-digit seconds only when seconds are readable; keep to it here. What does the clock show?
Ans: 10.21.32
